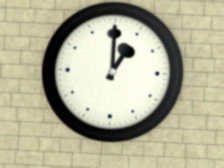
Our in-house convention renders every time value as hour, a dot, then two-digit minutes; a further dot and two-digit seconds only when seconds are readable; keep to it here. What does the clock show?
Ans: 1.00
